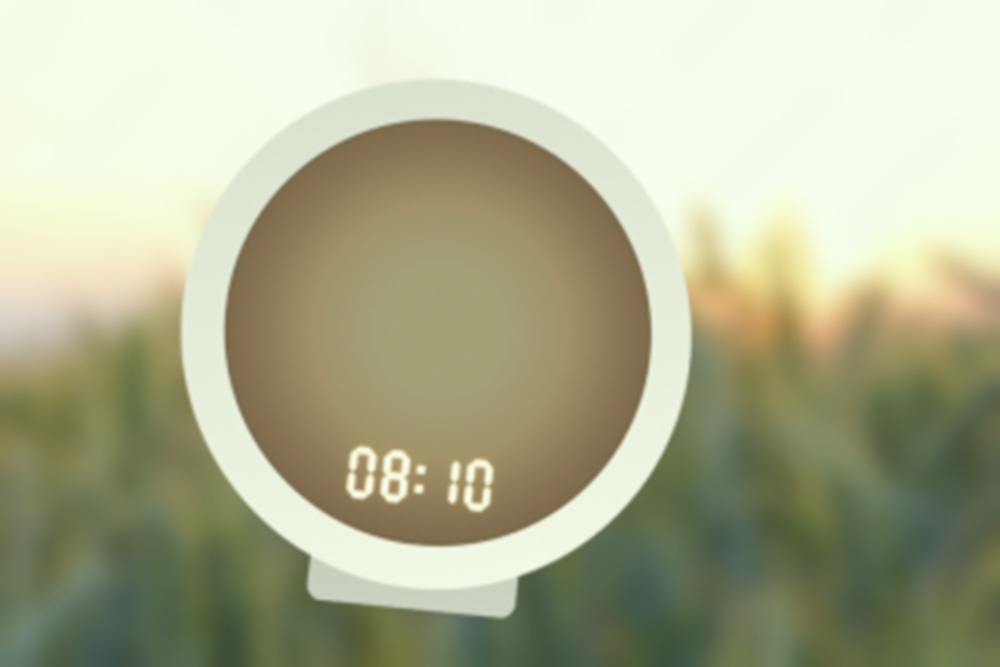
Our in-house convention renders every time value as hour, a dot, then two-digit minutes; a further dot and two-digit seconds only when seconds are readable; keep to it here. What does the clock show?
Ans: 8.10
